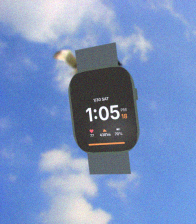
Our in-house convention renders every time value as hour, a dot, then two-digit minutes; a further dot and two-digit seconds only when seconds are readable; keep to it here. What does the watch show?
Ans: 1.05
